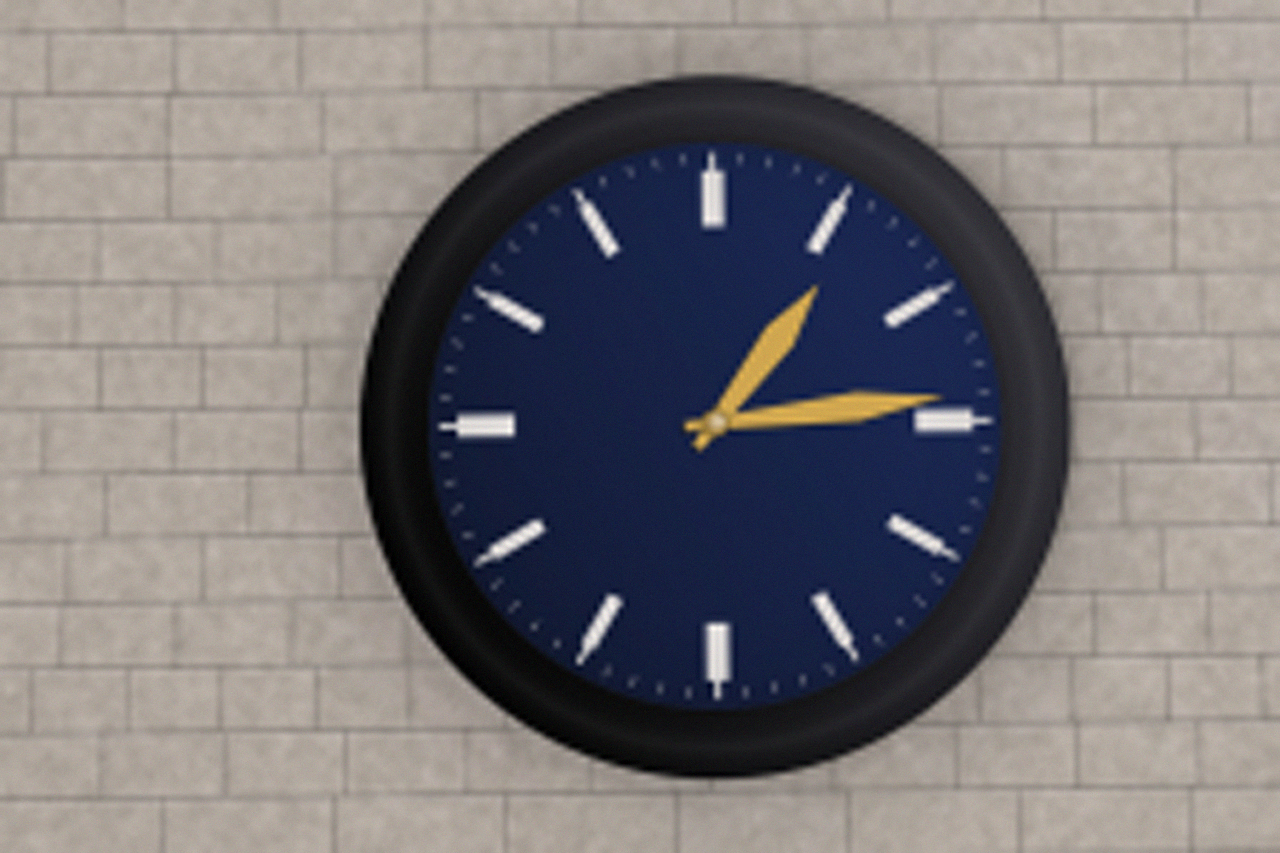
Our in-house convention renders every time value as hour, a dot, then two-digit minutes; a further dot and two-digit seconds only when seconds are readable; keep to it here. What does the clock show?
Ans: 1.14
